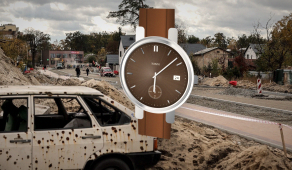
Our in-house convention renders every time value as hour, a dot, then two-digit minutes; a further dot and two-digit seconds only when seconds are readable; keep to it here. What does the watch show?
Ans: 6.08
